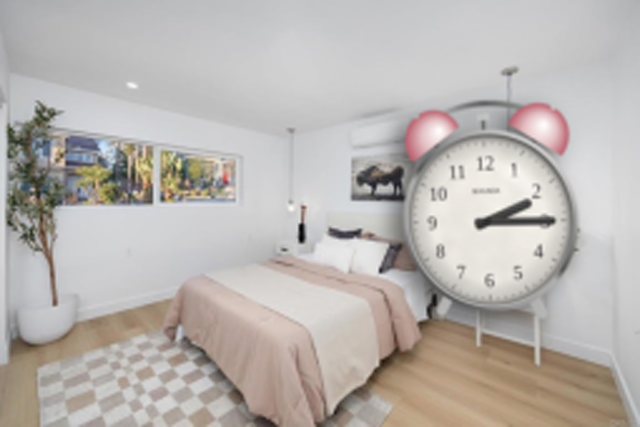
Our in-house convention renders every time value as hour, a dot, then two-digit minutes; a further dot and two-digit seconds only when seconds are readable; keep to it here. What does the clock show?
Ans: 2.15
